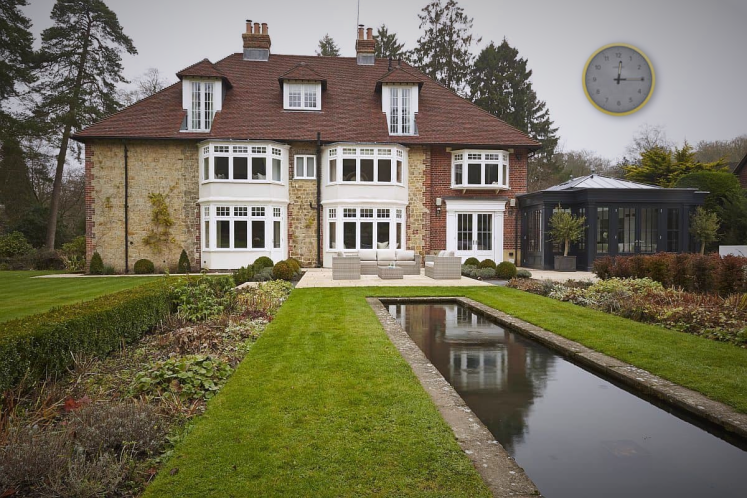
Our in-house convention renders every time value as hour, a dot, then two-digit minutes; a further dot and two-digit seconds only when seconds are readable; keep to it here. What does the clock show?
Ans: 12.15
